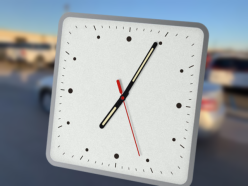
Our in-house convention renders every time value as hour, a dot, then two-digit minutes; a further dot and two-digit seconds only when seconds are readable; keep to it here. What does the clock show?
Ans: 7.04.26
